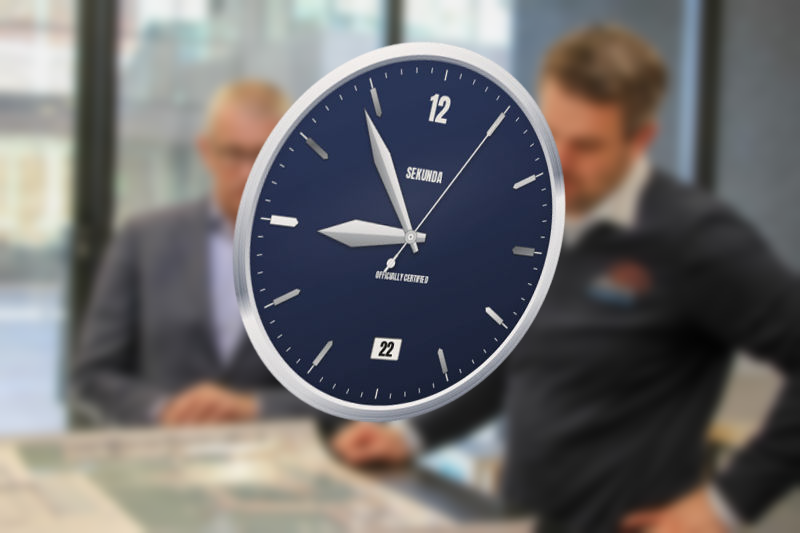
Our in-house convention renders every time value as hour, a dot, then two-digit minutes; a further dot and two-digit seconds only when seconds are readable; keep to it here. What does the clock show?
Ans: 8.54.05
